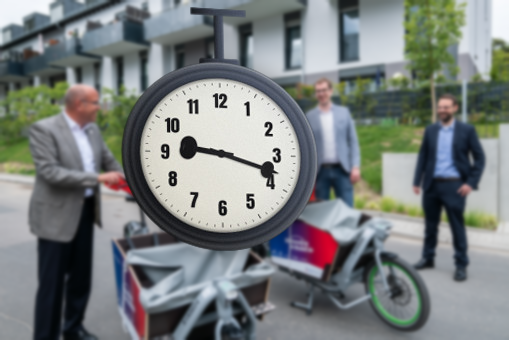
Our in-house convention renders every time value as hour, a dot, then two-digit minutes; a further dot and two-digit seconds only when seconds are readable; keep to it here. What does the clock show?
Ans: 9.18
